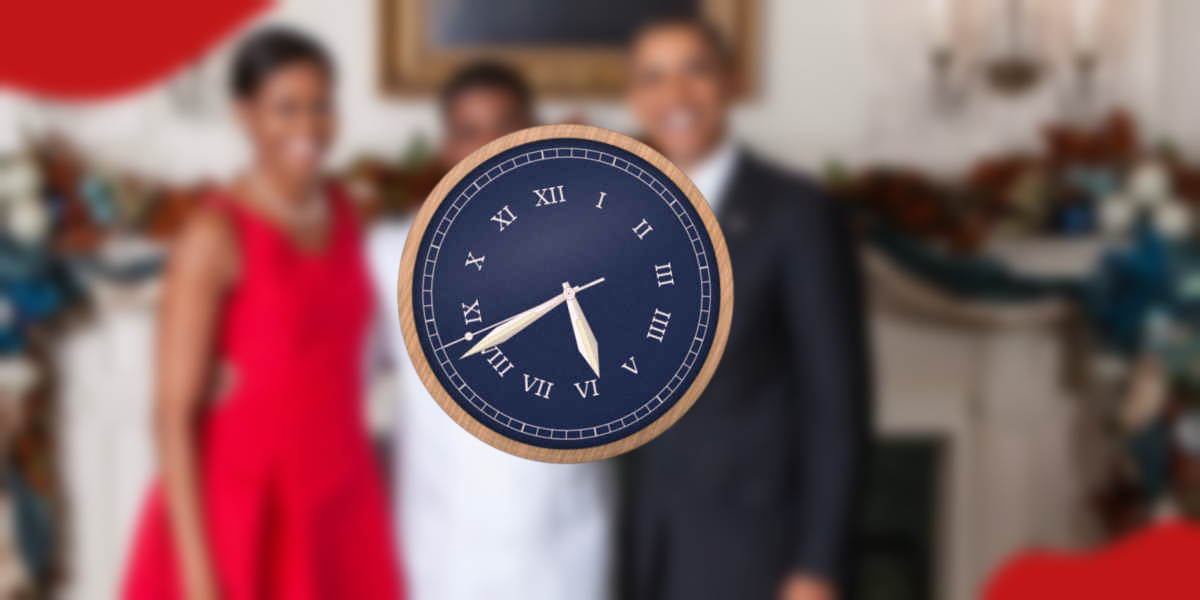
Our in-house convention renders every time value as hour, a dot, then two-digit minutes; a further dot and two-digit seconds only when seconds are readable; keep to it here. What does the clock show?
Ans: 5.41.43
